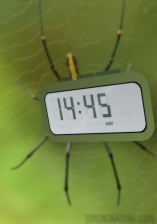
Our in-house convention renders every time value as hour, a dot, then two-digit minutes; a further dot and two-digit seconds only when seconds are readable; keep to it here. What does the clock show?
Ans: 14.45
